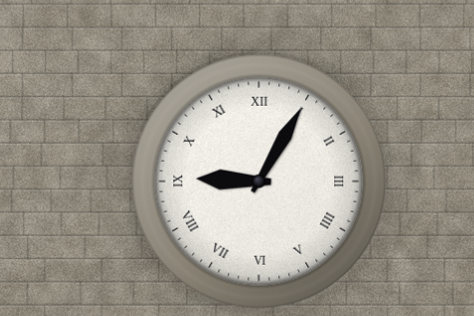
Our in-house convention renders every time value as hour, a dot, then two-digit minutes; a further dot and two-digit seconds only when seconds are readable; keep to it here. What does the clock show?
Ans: 9.05
